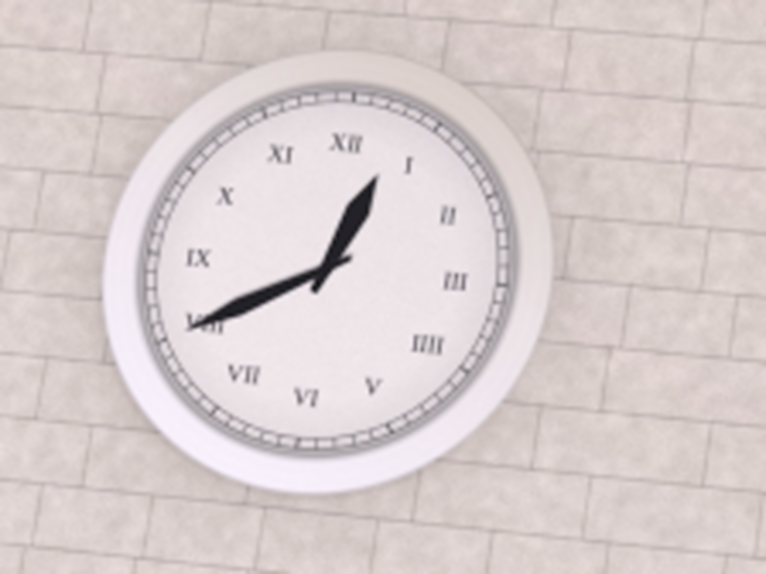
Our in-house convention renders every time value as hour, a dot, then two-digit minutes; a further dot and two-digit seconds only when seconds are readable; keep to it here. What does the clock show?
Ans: 12.40
